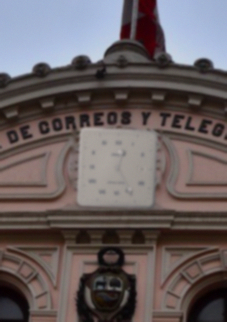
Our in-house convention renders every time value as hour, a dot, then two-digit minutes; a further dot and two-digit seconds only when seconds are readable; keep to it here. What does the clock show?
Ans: 12.25
